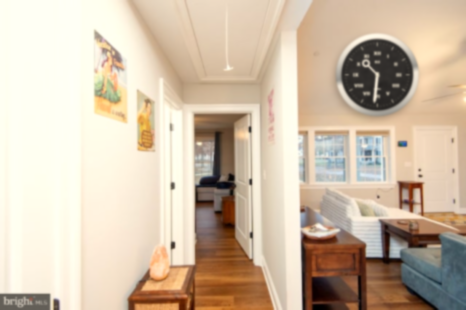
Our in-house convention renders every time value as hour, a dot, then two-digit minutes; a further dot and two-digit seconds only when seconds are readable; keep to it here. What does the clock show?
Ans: 10.31
